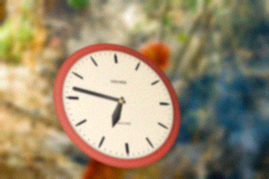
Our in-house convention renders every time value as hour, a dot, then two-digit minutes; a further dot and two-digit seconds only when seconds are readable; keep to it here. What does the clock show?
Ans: 6.47
